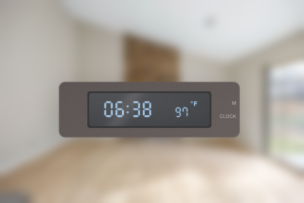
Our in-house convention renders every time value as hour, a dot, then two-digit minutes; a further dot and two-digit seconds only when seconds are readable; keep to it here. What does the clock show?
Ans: 6.38
